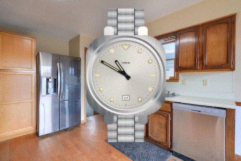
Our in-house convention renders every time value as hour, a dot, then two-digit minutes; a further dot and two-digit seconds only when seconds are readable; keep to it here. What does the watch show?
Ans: 10.50
